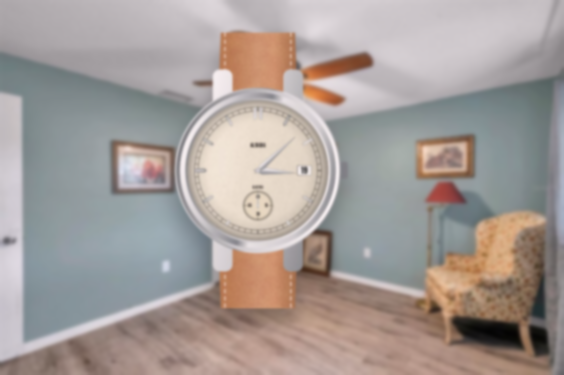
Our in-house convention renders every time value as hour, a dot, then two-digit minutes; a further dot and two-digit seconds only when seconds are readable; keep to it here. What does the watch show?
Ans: 3.08
